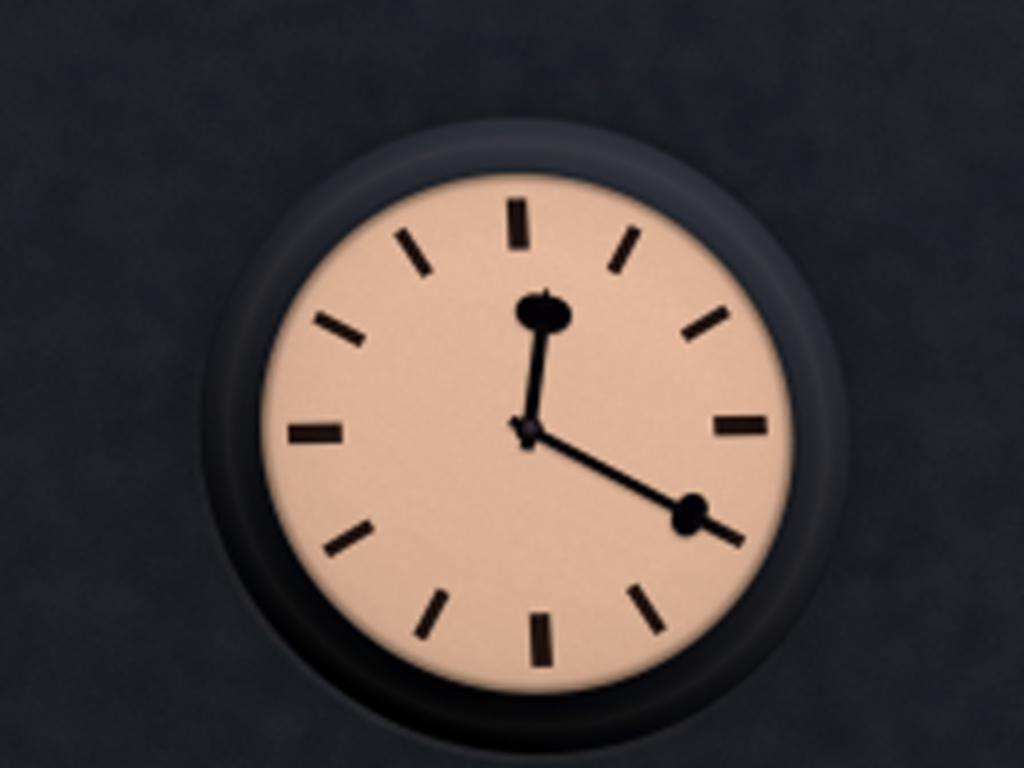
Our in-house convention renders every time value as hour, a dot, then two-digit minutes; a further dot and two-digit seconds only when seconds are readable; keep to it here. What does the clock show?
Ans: 12.20
